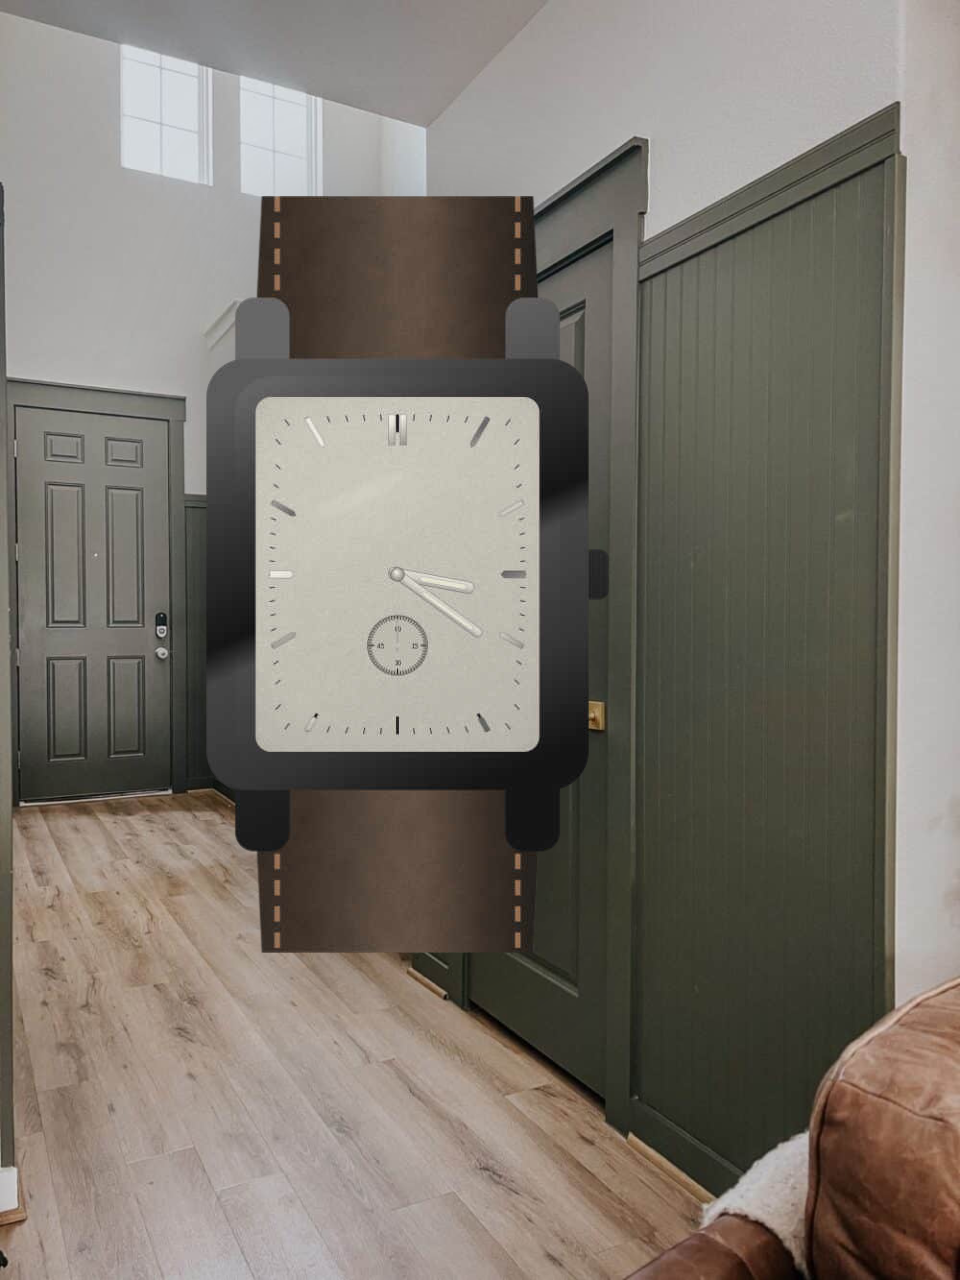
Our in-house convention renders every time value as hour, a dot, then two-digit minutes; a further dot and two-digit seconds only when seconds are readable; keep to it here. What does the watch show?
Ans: 3.21
